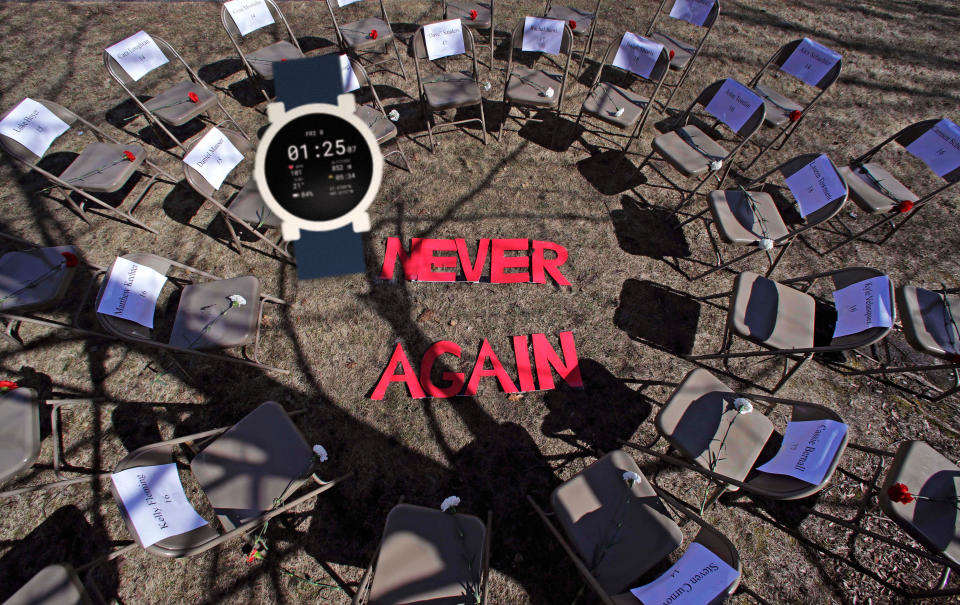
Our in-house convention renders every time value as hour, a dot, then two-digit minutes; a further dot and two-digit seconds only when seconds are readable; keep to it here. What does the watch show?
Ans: 1.25
